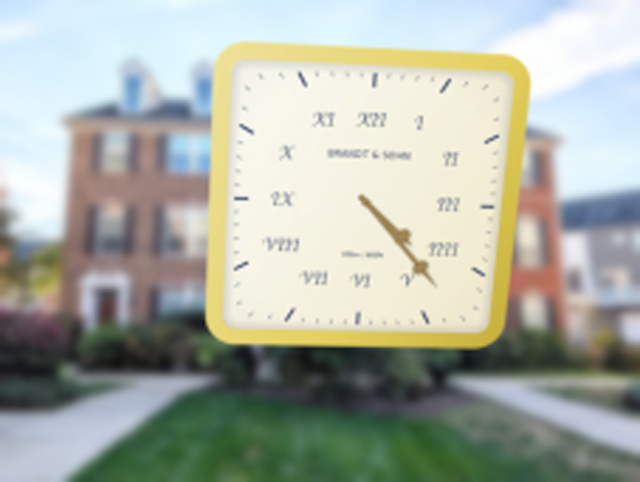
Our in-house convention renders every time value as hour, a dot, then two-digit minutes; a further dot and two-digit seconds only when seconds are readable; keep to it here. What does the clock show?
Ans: 4.23
